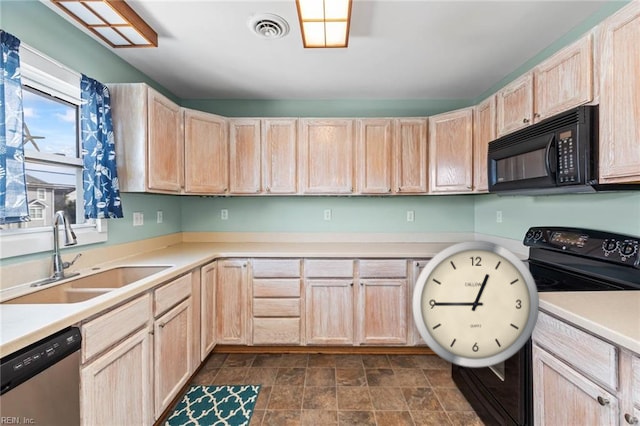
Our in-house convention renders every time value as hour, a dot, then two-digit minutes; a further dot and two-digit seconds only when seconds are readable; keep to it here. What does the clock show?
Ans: 12.45
